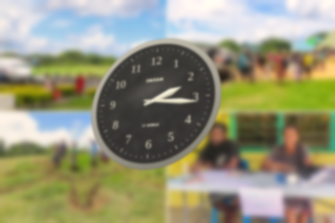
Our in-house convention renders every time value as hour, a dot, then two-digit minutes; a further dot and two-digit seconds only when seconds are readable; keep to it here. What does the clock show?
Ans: 2.16
